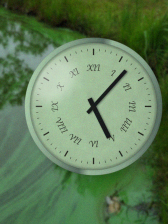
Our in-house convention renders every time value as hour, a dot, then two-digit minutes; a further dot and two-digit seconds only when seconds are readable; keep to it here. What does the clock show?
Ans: 5.07
